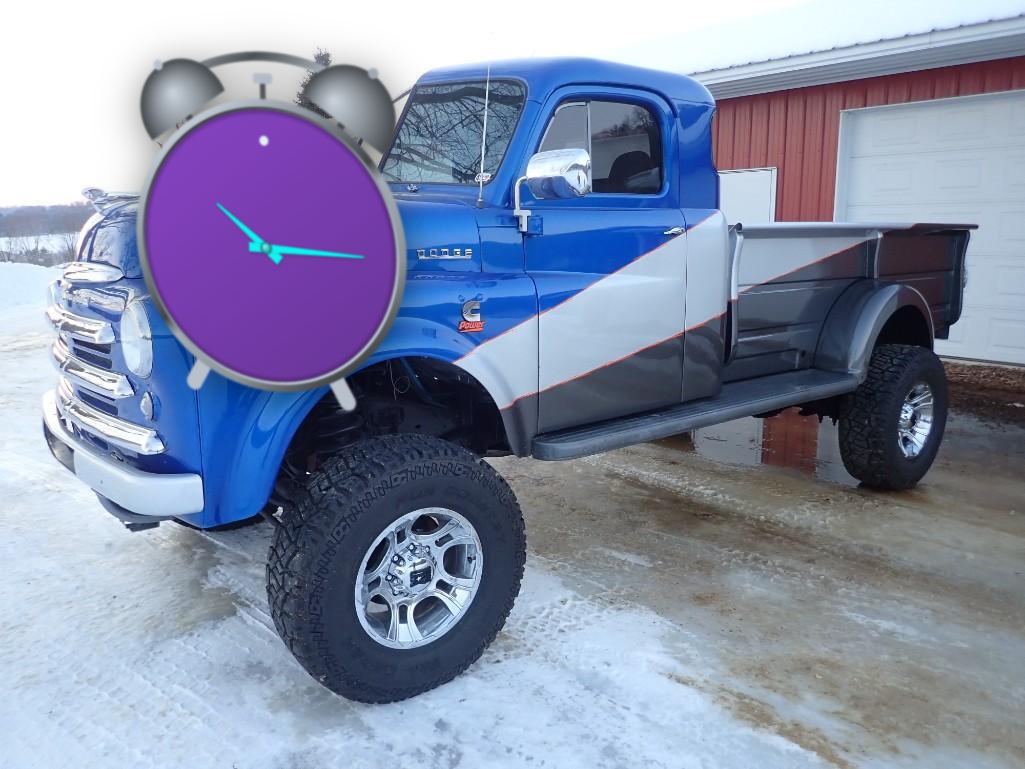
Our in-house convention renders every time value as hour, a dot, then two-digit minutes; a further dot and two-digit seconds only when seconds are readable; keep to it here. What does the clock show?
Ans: 10.15
